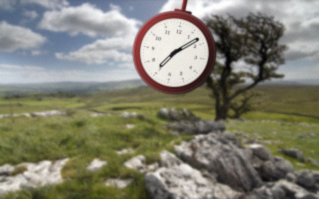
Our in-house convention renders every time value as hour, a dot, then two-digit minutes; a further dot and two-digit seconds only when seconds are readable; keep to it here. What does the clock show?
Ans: 7.08
